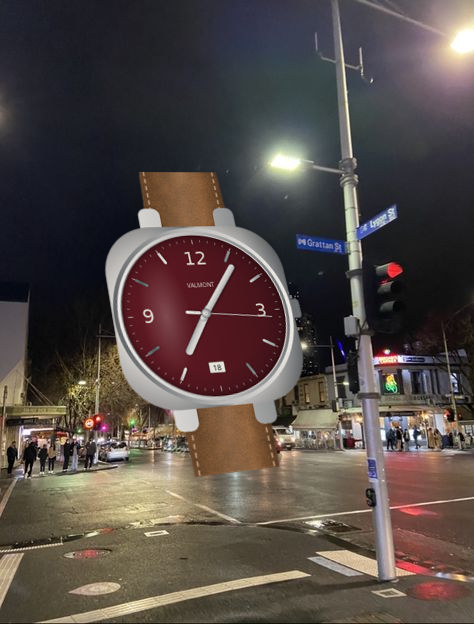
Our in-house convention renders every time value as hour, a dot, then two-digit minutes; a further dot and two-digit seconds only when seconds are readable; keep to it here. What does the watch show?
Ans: 7.06.16
